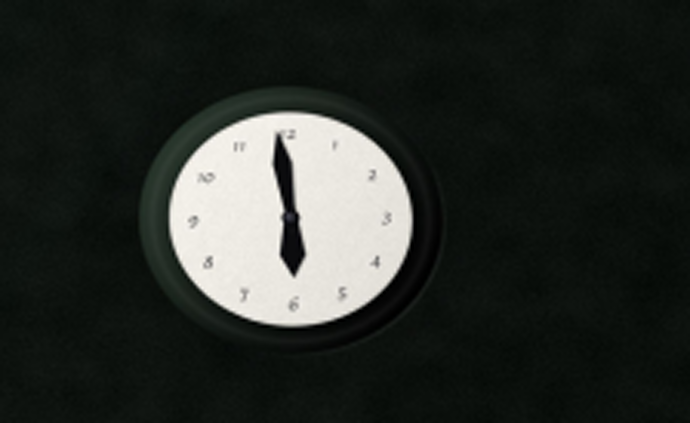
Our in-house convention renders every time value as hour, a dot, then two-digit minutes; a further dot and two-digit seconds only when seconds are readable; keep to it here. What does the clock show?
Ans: 5.59
